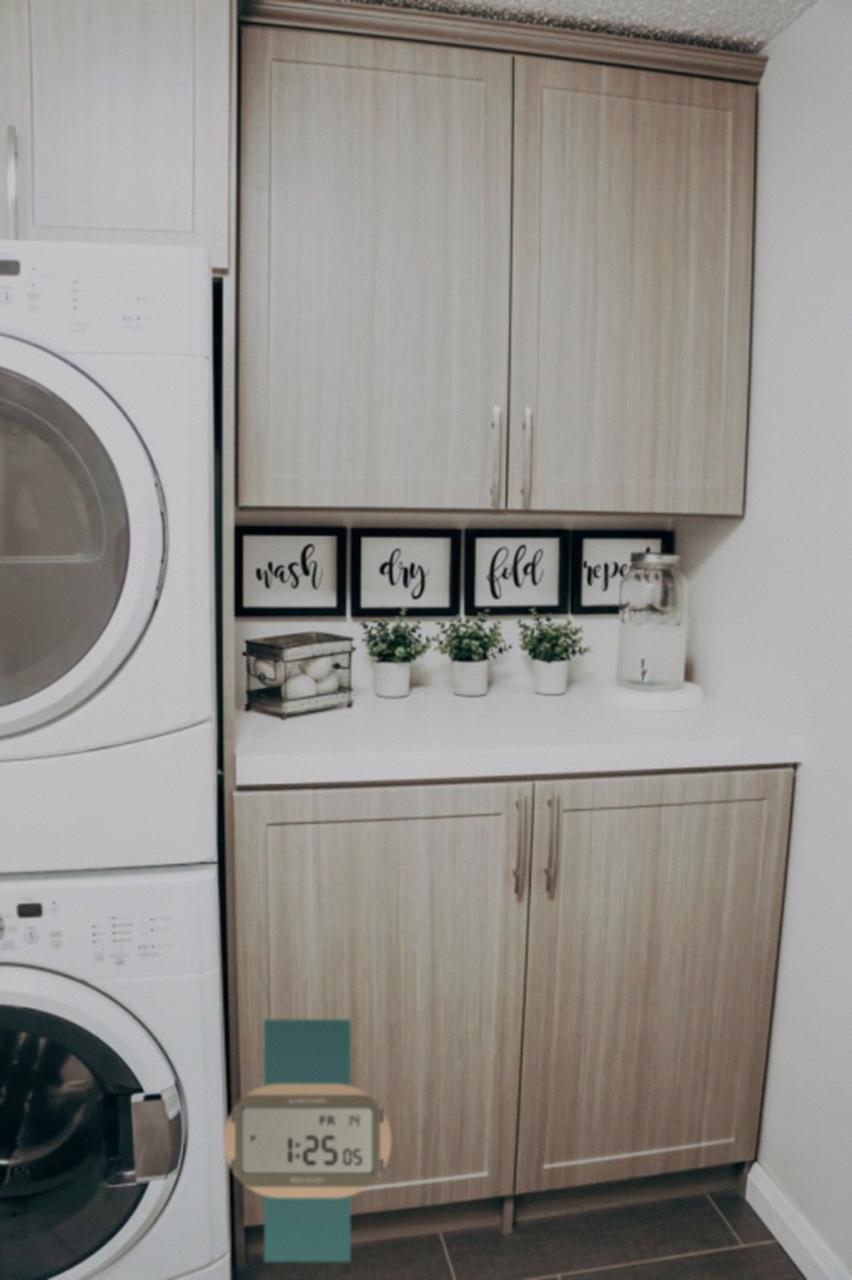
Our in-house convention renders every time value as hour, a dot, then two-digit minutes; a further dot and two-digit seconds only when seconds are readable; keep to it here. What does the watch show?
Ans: 1.25.05
